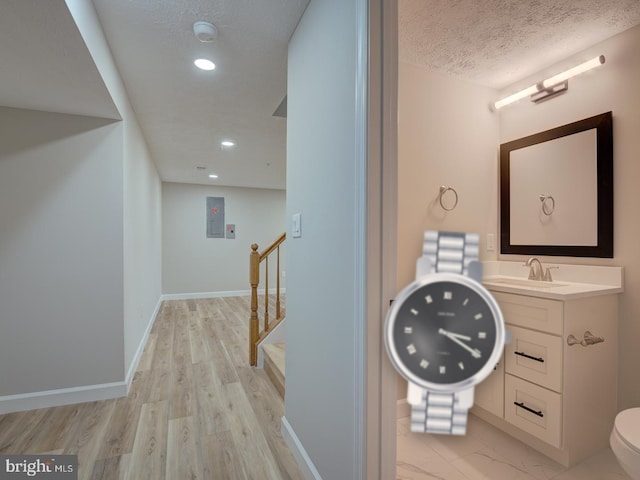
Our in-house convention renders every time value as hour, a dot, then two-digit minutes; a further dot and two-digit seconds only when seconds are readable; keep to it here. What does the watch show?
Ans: 3.20
